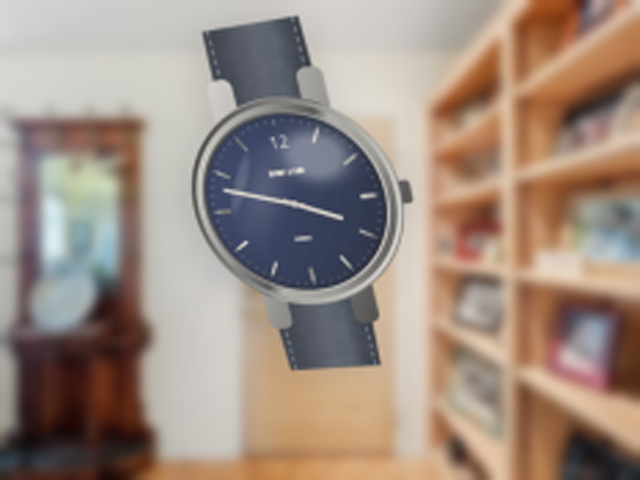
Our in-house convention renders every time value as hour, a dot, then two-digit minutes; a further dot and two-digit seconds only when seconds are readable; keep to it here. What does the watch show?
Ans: 3.48
